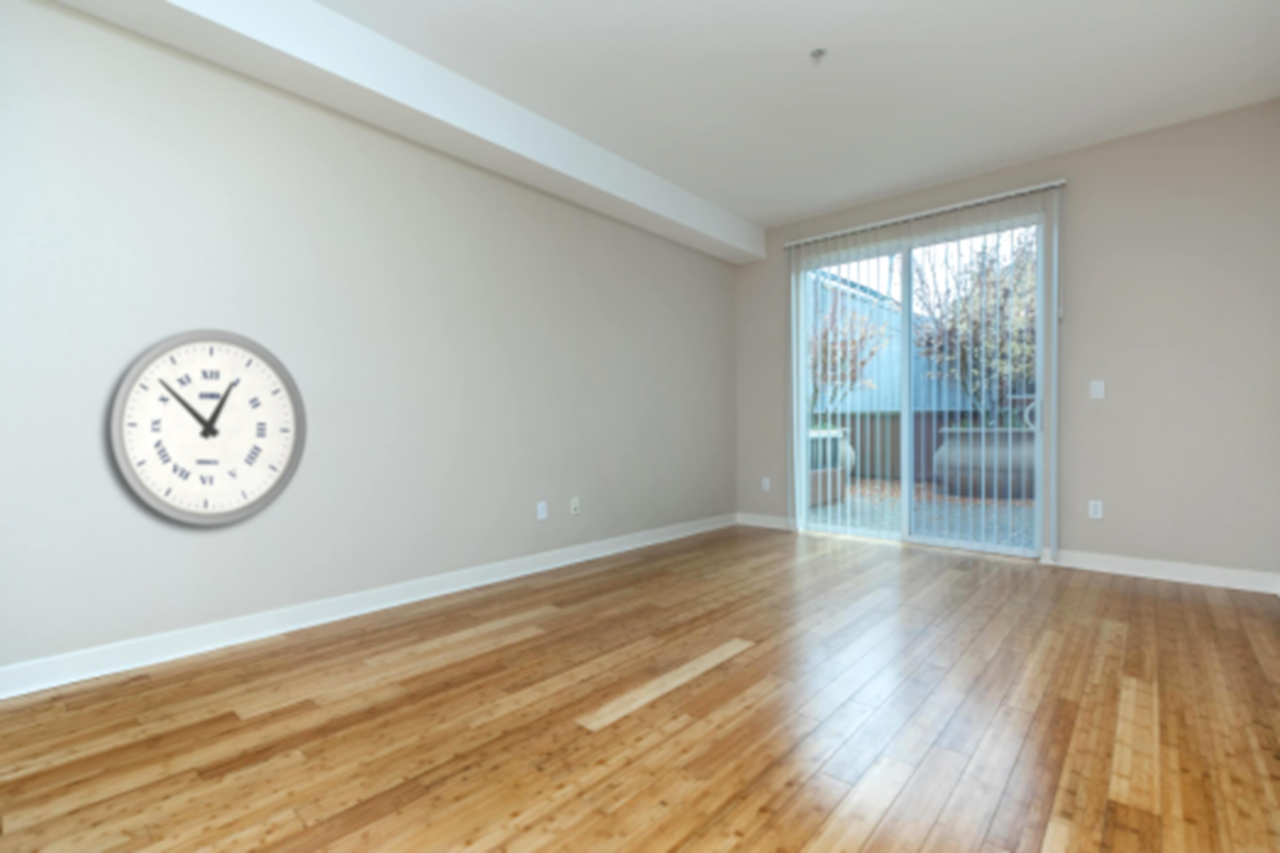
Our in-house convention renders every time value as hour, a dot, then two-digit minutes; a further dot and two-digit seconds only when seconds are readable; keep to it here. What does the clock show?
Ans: 12.52
